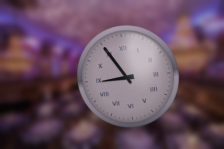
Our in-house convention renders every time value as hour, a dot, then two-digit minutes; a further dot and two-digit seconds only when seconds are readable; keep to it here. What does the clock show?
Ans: 8.55
